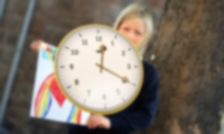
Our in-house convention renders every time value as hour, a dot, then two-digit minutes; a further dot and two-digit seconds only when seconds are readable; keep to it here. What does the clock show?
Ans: 12.20
